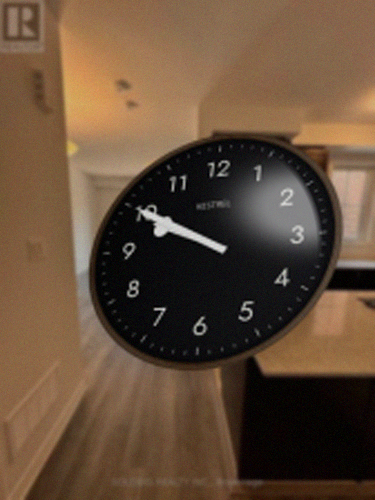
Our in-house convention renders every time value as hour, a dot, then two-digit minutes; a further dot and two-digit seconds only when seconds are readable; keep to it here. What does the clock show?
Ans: 9.50
